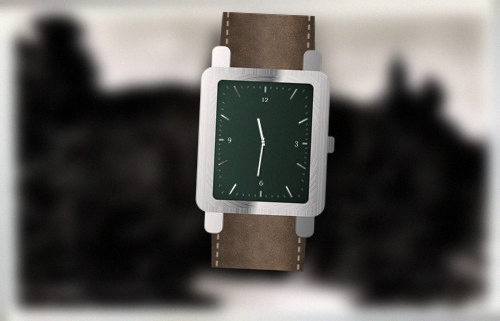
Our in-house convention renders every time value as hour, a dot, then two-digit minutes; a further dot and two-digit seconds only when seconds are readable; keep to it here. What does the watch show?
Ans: 11.31
